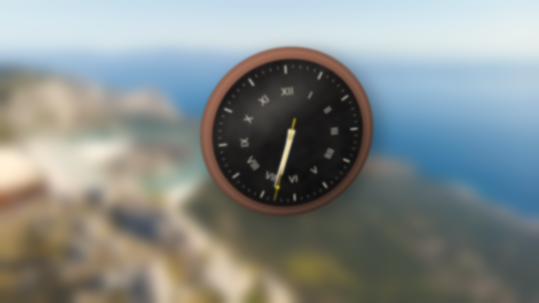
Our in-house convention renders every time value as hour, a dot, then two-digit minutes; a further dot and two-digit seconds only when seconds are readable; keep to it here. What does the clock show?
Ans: 6.33.33
